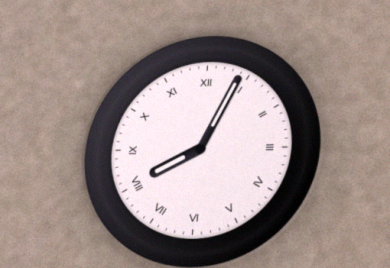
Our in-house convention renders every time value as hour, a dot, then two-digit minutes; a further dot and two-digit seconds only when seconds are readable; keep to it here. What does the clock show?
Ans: 8.04
